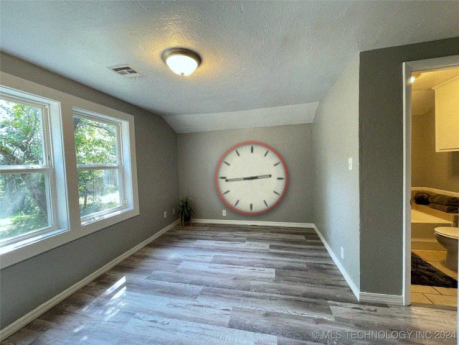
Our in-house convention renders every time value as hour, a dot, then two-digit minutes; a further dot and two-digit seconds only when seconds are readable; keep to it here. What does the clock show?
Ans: 2.44
